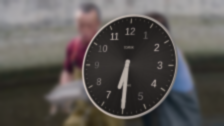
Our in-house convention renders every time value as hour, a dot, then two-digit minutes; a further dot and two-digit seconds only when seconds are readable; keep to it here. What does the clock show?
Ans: 6.30
